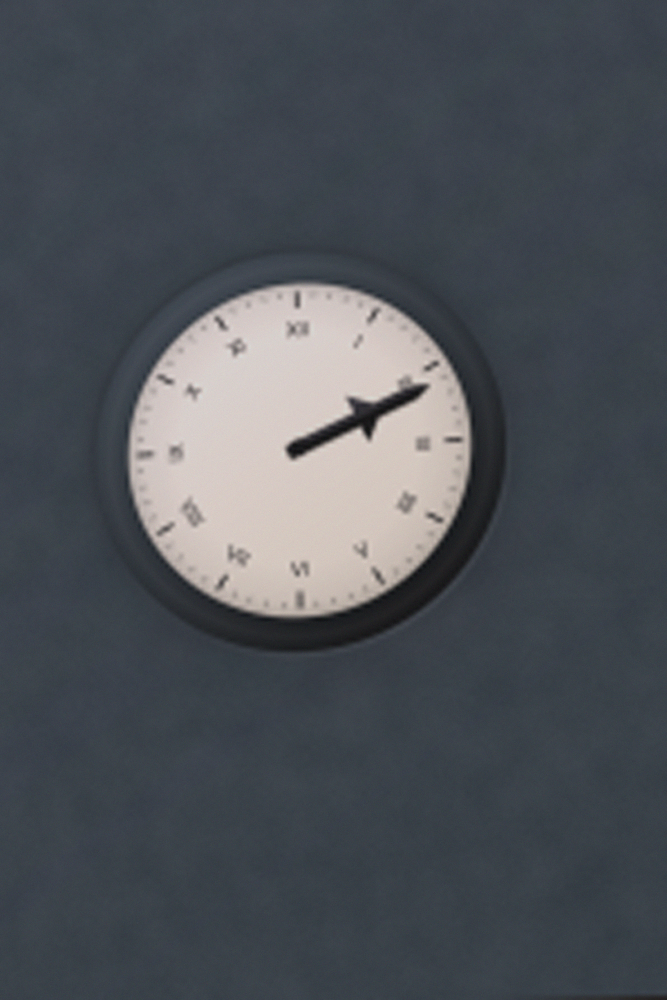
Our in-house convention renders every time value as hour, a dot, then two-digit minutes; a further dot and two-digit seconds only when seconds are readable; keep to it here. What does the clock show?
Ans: 2.11
